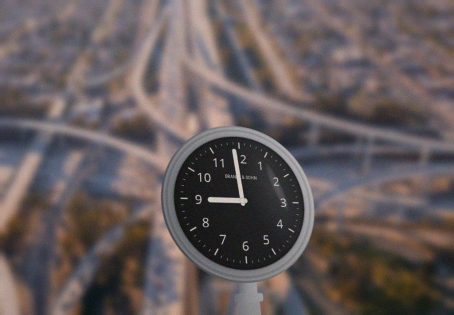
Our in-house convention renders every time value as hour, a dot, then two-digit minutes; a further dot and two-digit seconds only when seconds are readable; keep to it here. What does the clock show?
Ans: 8.59
